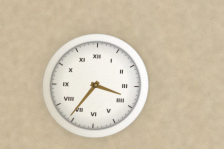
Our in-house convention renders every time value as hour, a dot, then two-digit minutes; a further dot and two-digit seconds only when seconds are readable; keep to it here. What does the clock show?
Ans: 3.36
